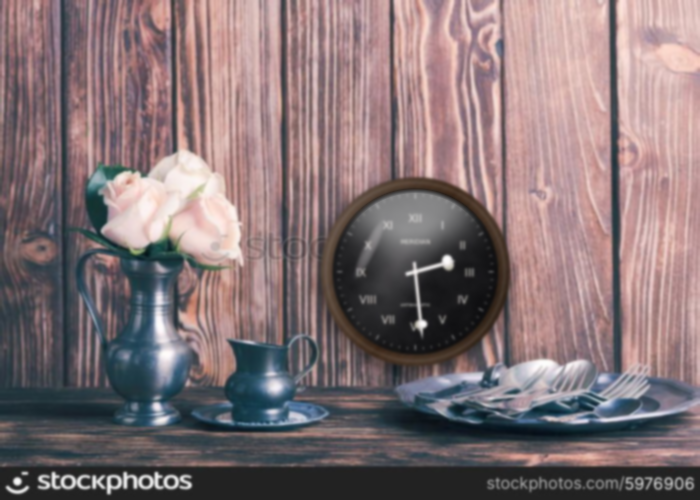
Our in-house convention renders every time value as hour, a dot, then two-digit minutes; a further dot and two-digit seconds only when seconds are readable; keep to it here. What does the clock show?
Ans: 2.29
